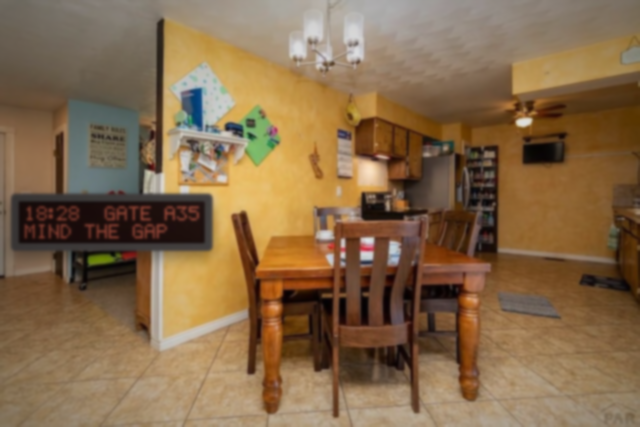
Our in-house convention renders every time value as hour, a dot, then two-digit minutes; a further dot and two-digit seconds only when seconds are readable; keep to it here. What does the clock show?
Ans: 18.28
